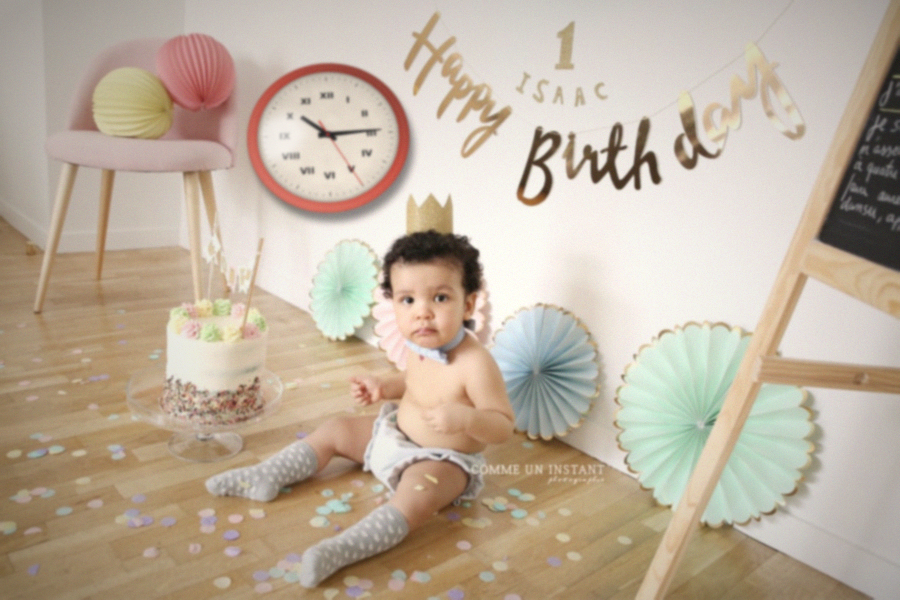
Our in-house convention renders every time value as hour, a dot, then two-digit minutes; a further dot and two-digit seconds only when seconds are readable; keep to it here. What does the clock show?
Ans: 10.14.25
